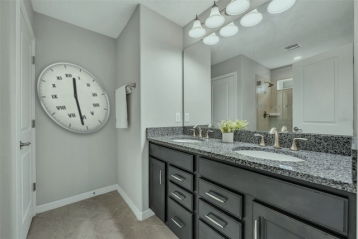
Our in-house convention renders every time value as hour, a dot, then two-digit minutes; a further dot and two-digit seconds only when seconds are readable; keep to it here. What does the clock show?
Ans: 12.31
